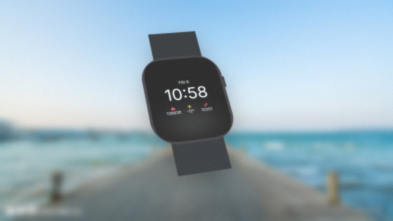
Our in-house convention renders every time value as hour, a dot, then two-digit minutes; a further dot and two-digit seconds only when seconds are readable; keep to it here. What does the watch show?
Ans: 10.58
